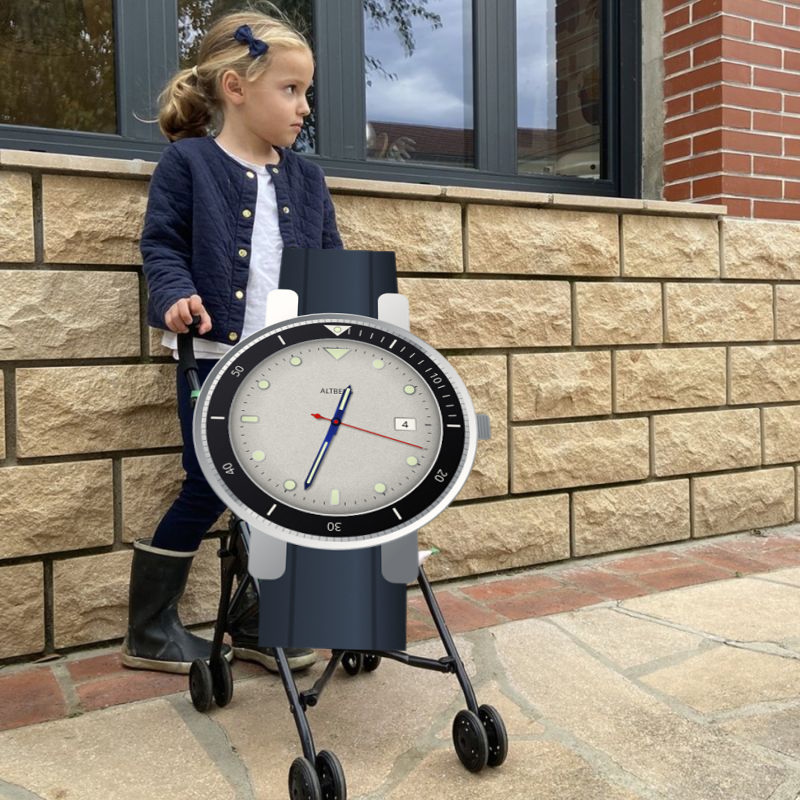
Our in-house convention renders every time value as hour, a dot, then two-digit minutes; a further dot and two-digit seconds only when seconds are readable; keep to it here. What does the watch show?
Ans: 12.33.18
